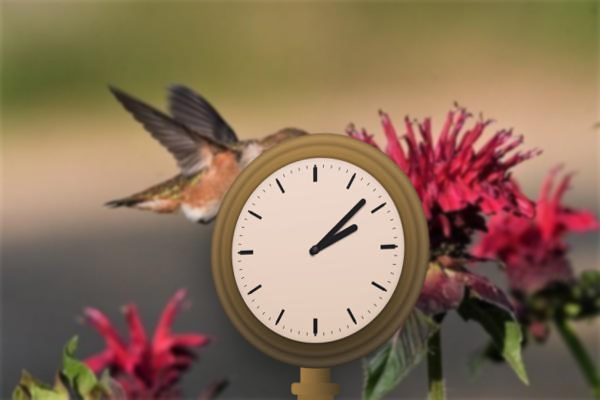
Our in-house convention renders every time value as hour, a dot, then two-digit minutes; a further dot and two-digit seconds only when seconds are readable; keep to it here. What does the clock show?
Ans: 2.08
